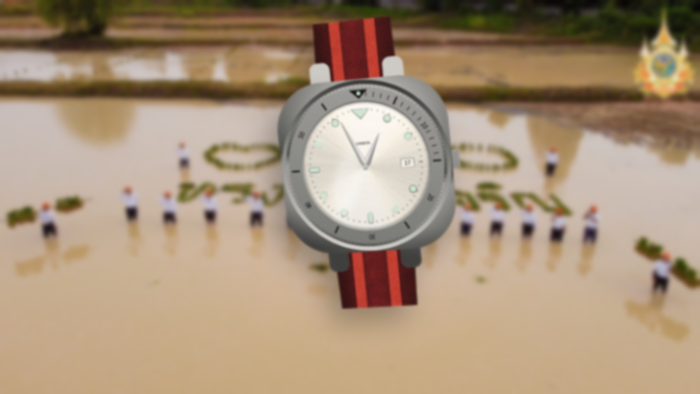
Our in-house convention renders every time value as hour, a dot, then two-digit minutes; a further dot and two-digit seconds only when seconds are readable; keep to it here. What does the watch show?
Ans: 12.56
